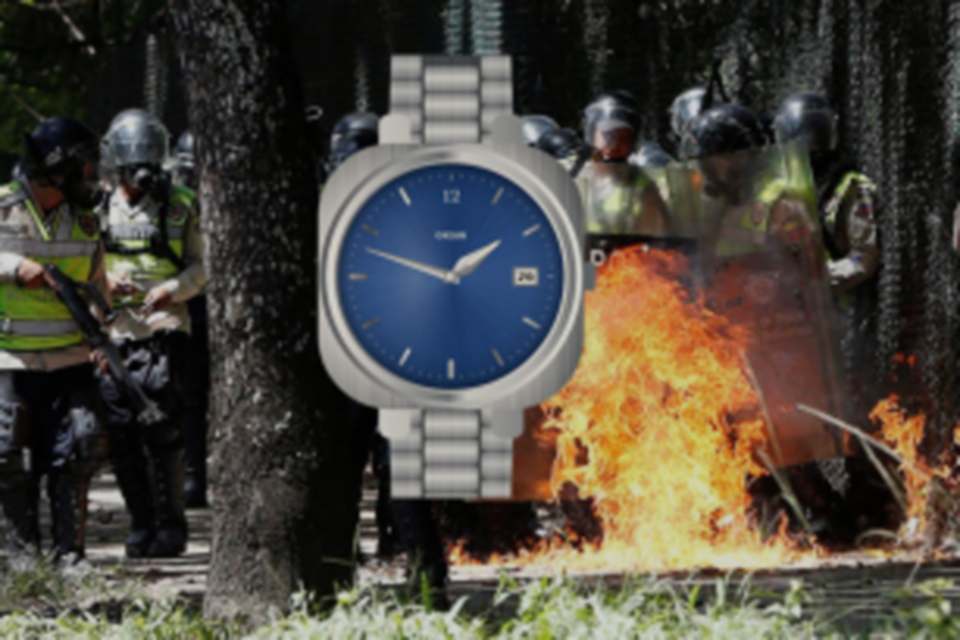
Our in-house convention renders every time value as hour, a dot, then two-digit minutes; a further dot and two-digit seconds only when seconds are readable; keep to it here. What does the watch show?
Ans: 1.48
